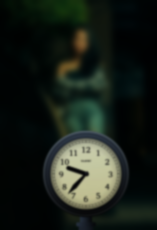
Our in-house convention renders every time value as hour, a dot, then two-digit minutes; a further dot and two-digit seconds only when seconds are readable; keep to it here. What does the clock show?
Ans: 9.37
